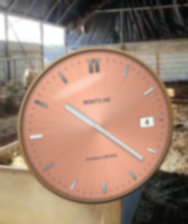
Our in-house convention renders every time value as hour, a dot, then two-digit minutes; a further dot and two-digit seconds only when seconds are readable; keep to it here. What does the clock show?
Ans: 10.22
